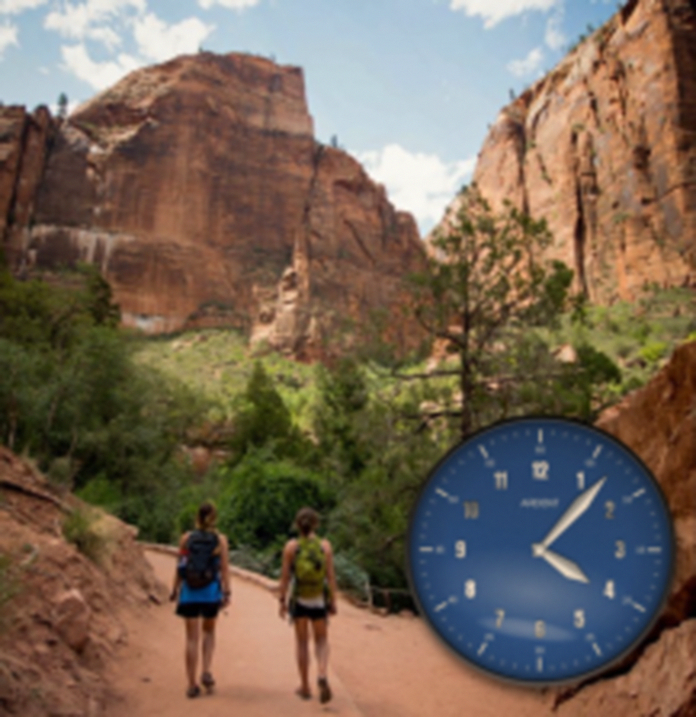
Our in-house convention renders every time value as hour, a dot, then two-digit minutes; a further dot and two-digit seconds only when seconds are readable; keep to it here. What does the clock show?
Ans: 4.07
